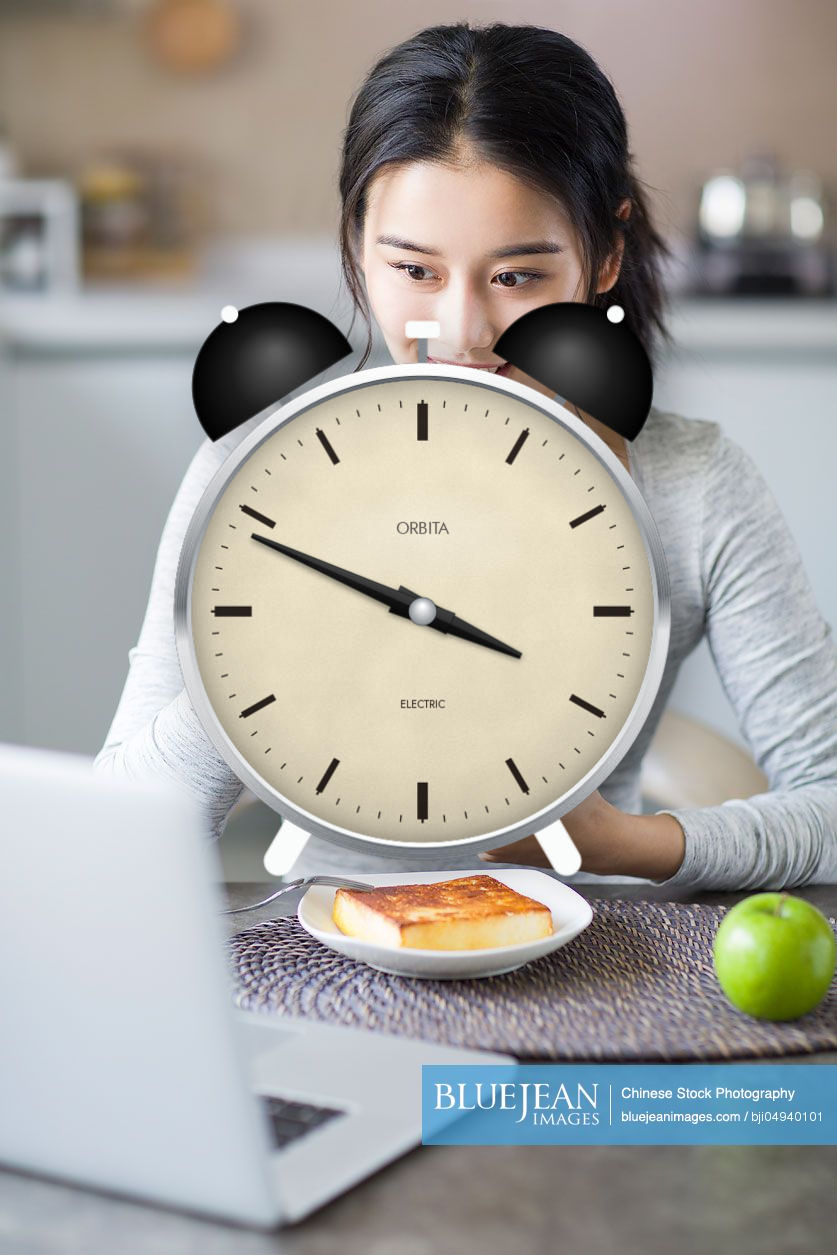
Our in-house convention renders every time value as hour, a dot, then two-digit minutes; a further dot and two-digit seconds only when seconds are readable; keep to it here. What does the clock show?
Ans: 3.49
